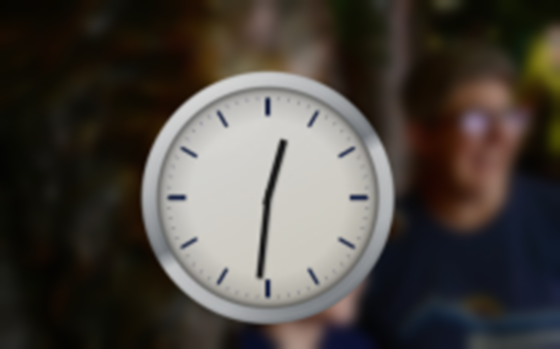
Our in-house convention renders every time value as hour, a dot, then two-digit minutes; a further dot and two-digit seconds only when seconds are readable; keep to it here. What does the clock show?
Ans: 12.31
